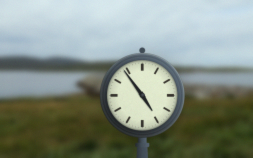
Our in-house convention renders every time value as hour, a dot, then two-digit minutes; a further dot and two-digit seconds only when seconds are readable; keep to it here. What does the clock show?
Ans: 4.54
